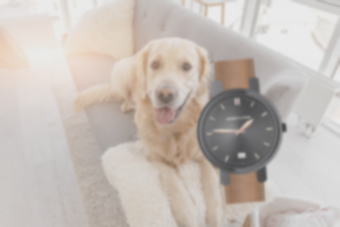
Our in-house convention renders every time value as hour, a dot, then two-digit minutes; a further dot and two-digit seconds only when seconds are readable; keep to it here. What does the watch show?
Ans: 1.46
